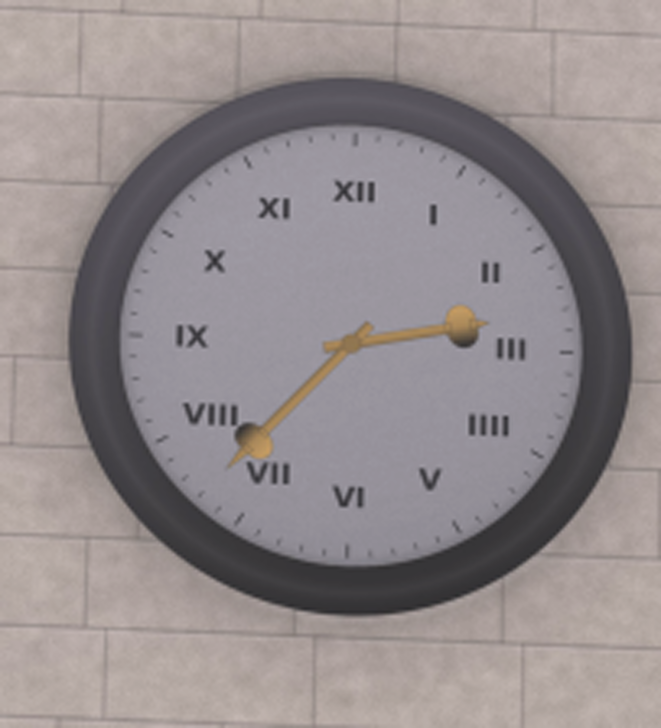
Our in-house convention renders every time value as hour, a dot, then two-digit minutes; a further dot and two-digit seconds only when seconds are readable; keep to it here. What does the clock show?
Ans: 2.37
